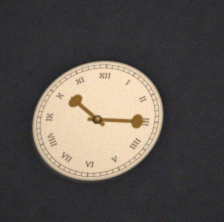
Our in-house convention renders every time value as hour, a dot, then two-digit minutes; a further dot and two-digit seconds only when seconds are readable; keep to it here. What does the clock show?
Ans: 10.15
